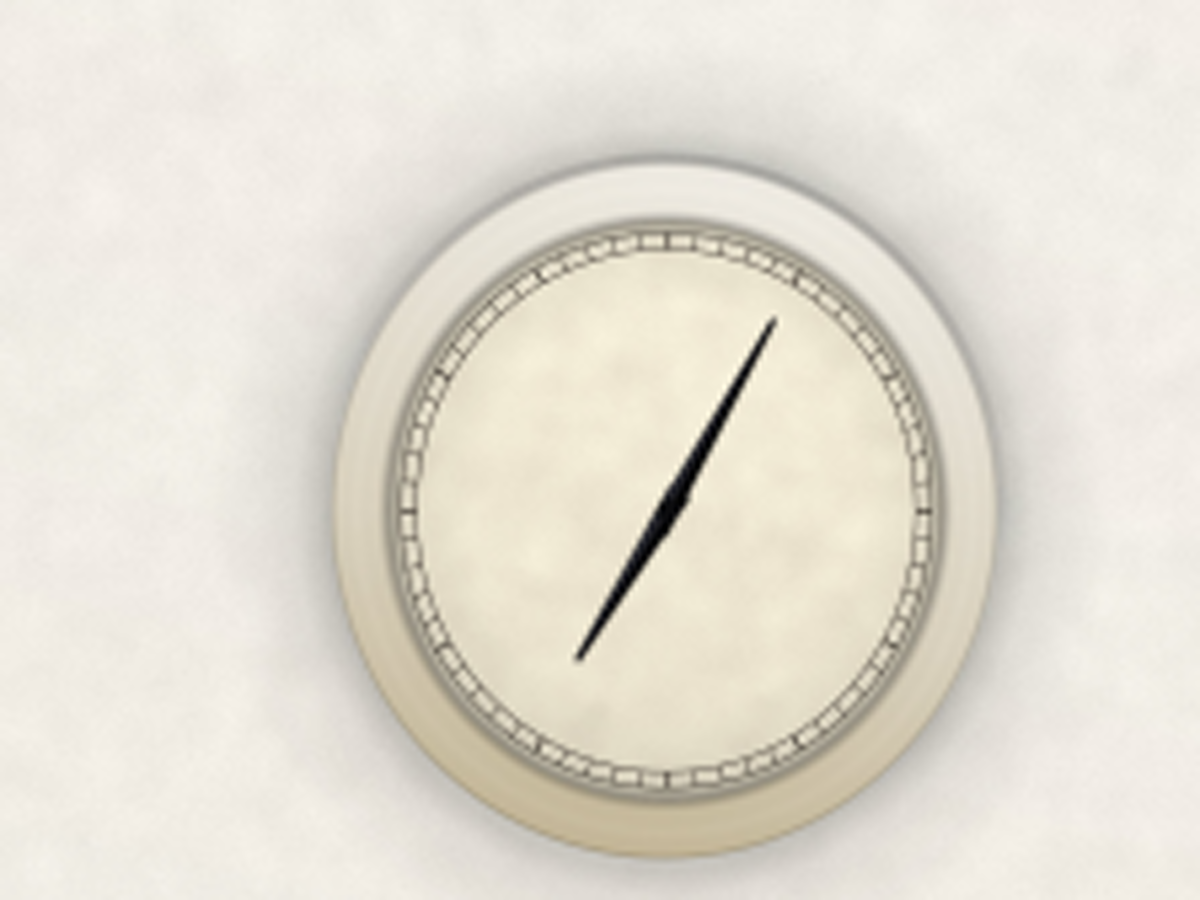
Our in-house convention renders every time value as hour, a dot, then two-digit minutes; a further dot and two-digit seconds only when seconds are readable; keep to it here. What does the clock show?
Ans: 7.05
